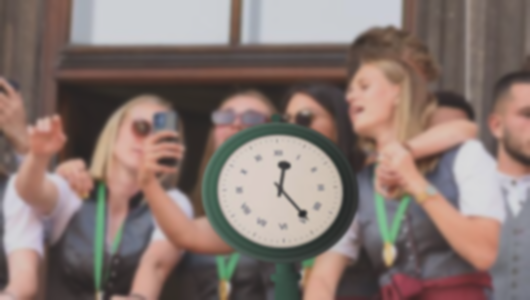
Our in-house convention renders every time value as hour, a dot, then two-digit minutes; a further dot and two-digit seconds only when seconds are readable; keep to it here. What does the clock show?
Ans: 12.24
